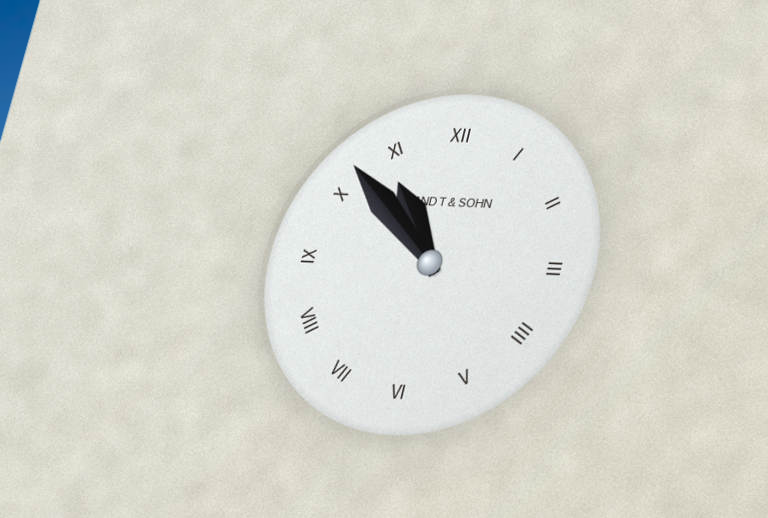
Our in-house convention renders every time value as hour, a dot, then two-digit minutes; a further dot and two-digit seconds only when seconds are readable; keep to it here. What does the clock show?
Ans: 10.52
